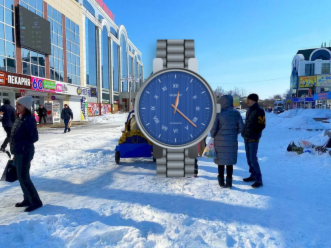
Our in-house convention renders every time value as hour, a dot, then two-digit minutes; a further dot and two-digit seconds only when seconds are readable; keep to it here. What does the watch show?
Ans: 12.22
